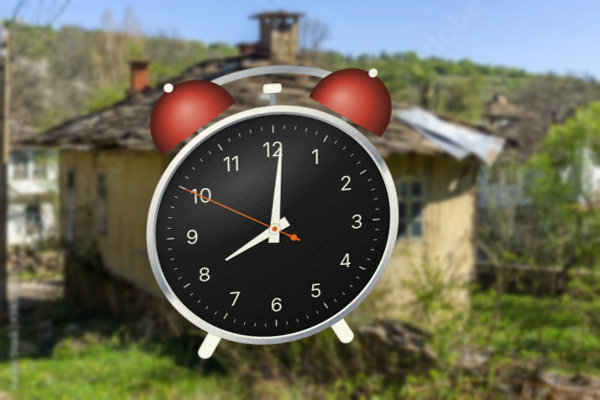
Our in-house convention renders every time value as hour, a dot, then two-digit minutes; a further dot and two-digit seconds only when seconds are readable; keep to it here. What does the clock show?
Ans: 8.00.50
